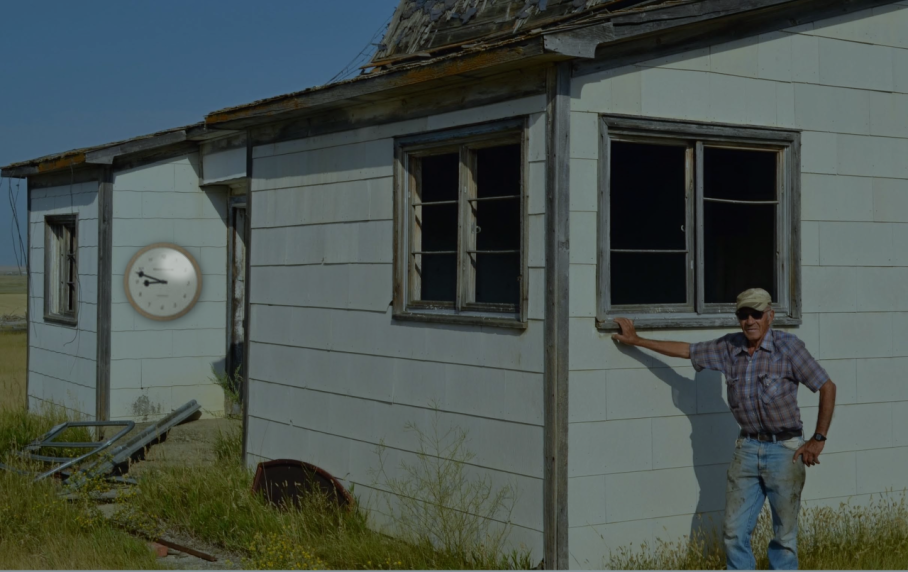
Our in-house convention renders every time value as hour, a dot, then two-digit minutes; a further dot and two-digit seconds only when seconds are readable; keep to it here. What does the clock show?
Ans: 8.48
